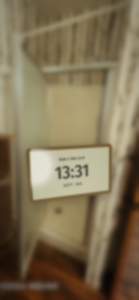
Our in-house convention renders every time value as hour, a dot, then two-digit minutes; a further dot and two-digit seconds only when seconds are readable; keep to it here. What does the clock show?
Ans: 13.31
